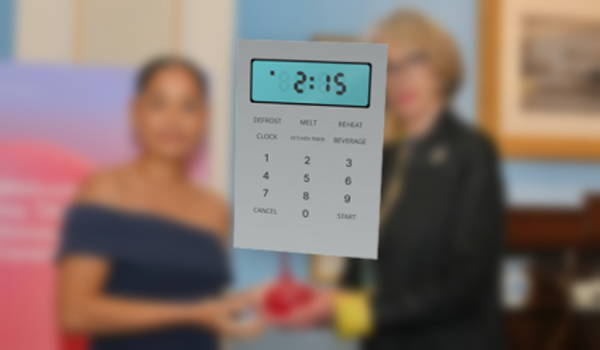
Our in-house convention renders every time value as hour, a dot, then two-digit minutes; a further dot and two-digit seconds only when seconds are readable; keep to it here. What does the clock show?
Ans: 2.15
